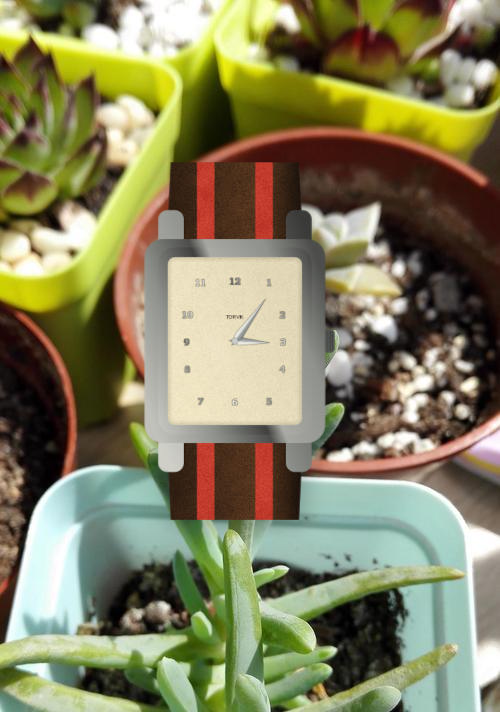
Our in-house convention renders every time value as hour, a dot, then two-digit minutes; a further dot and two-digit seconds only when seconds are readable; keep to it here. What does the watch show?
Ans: 3.06
